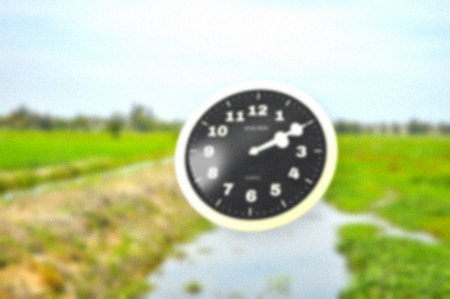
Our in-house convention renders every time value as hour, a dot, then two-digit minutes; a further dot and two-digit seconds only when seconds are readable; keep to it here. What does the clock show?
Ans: 2.10
